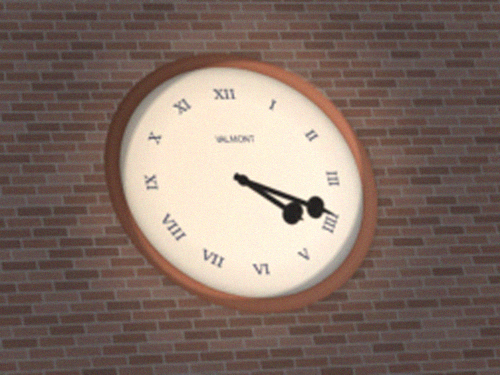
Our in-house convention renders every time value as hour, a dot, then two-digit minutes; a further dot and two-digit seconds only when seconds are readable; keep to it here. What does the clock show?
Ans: 4.19
